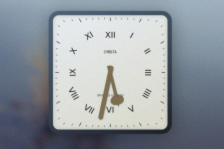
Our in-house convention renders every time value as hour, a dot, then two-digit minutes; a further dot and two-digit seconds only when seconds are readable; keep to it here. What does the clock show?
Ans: 5.32
